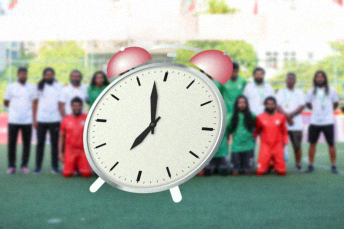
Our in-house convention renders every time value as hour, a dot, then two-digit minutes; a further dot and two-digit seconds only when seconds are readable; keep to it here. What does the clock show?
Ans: 6.58
